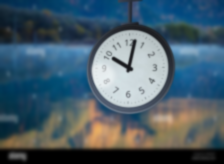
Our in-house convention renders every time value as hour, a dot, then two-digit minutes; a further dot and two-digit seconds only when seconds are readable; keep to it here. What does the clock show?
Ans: 10.02
